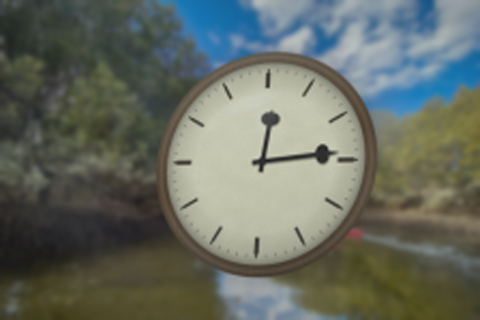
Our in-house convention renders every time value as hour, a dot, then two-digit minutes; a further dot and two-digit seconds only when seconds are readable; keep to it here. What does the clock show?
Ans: 12.14
